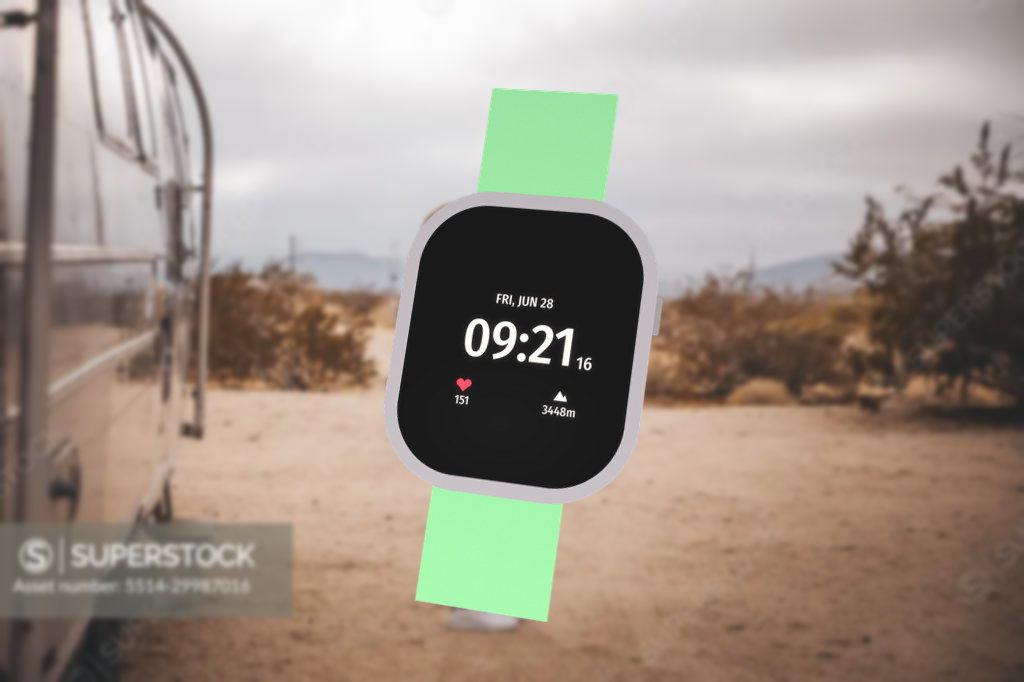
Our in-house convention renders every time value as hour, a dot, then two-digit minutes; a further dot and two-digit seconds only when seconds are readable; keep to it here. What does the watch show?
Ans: 9.21.16
